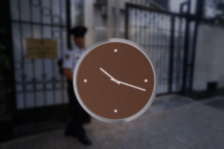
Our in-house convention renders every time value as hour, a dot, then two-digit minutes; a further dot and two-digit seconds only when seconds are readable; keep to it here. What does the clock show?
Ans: 10.18
